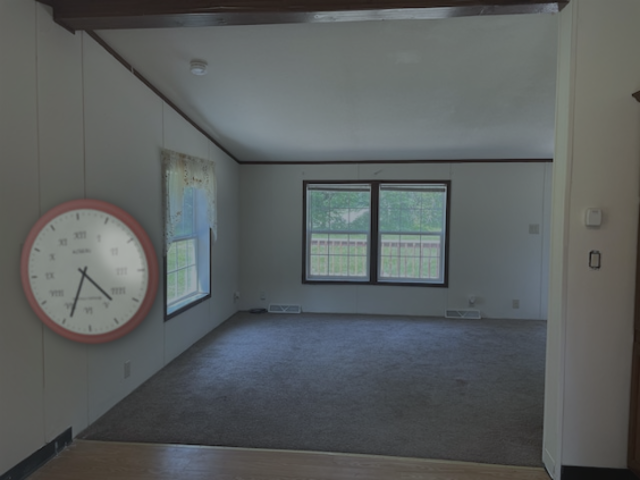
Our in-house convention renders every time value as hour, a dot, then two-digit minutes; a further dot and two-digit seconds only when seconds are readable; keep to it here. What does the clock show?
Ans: 4.34
